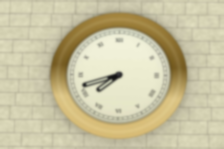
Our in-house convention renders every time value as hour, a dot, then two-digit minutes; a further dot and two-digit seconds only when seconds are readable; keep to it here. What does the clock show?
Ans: 7.42
